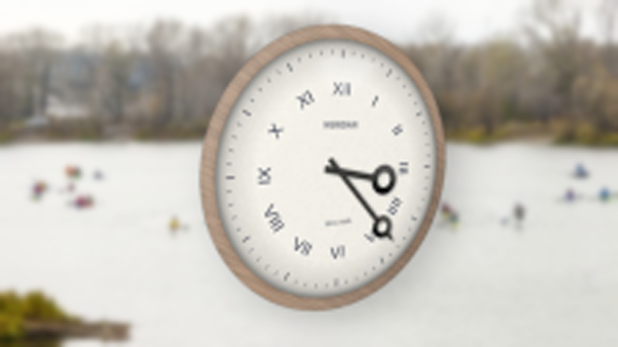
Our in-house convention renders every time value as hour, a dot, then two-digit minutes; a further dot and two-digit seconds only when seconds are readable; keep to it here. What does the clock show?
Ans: 3.23
